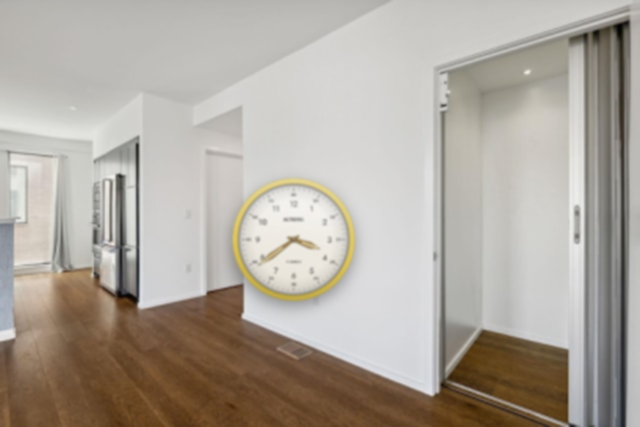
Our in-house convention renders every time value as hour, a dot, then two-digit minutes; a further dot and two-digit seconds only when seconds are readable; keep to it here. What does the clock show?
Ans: 3.39
